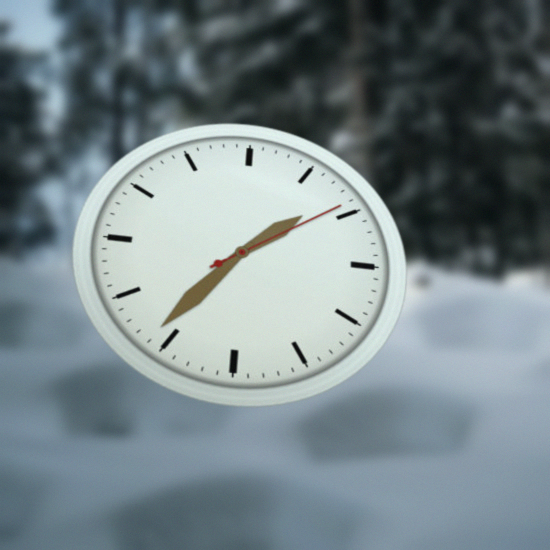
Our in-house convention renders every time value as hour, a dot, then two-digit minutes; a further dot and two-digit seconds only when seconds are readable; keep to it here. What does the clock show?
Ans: 1.36.09
